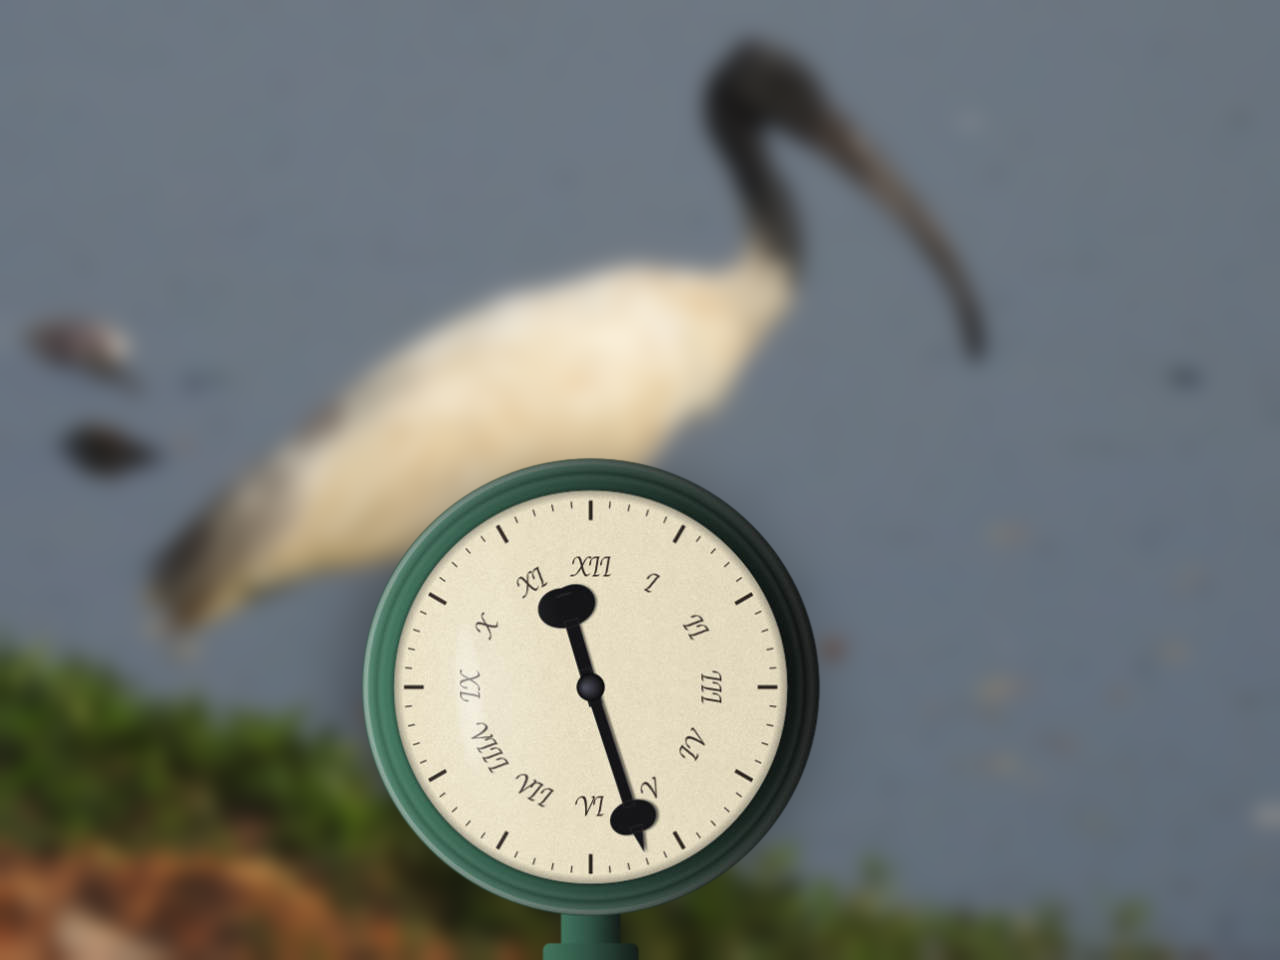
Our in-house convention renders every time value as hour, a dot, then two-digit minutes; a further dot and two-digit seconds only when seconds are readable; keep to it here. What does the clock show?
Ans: 11.27
